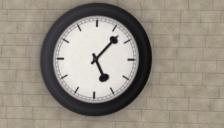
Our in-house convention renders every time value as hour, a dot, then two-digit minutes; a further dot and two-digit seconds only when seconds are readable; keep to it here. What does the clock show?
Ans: 5.07
